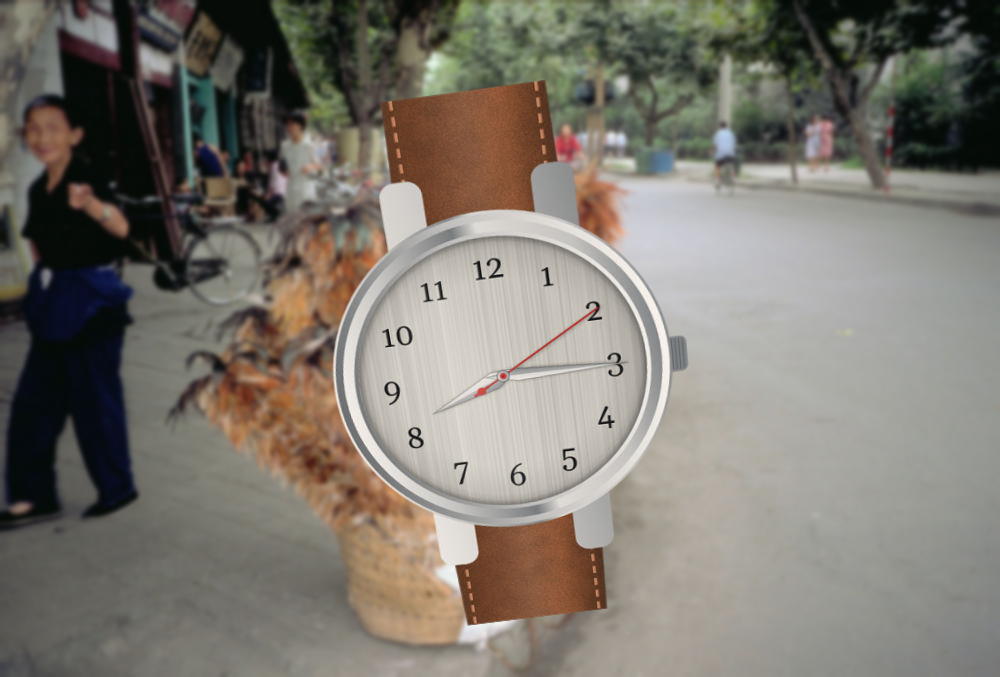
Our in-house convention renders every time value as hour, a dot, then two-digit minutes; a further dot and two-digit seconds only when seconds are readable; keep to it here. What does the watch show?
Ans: 8.15.10
